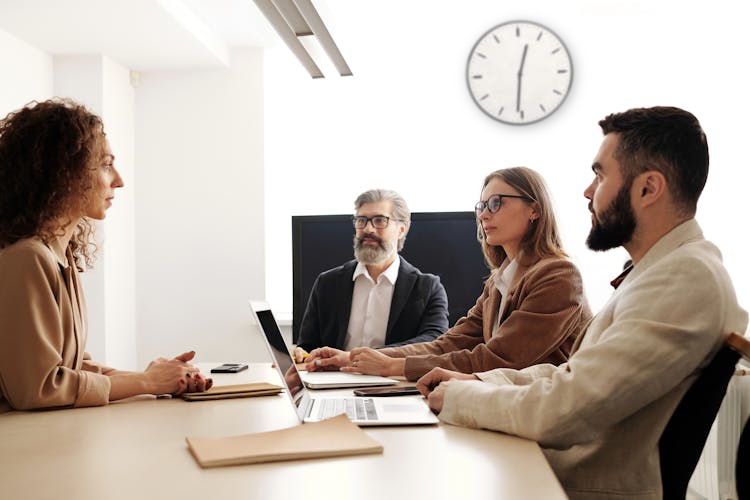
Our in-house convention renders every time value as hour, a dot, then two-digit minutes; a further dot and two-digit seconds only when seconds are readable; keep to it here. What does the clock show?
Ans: 12.31
